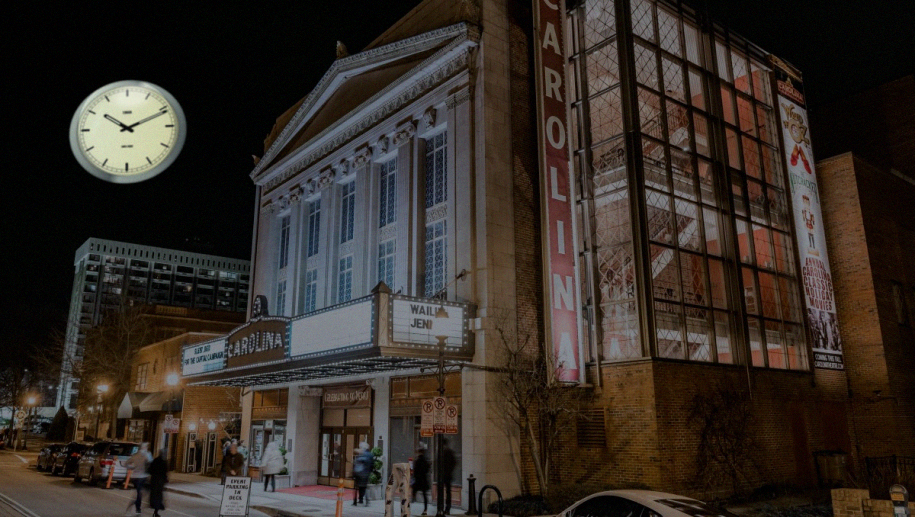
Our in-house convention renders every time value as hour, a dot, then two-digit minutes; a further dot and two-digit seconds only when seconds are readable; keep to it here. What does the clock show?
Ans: 10.11
